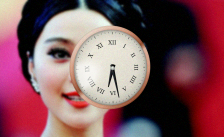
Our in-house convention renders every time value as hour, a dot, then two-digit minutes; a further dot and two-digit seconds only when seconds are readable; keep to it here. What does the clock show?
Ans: 6.28
